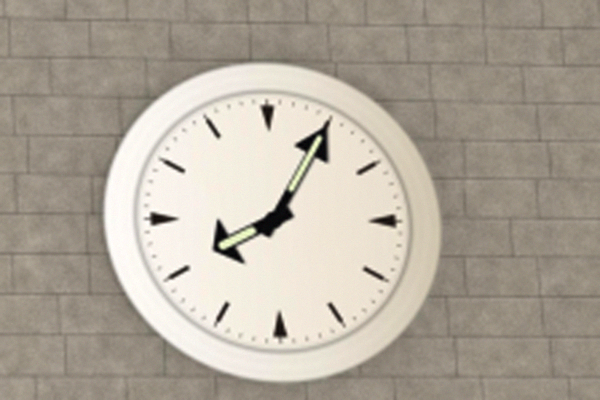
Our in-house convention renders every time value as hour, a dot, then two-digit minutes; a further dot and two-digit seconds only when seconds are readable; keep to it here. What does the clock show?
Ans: 8.05
